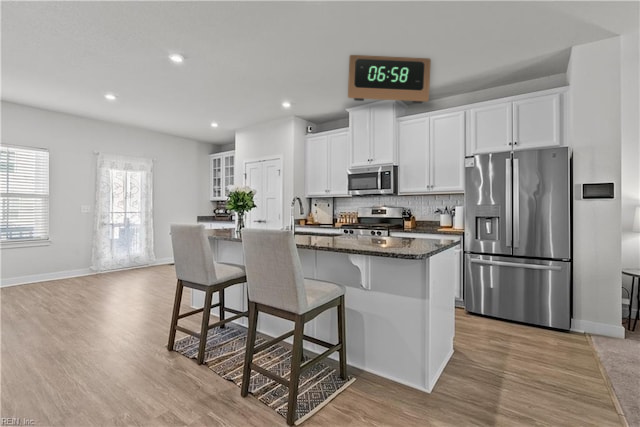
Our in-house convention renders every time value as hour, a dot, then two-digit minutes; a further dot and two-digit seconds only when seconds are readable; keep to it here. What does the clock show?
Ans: 6.58
